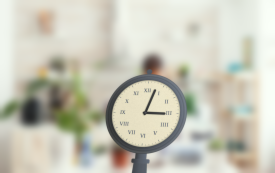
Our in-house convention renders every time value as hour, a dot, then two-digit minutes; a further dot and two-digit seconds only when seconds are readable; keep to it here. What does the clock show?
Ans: 3.03
